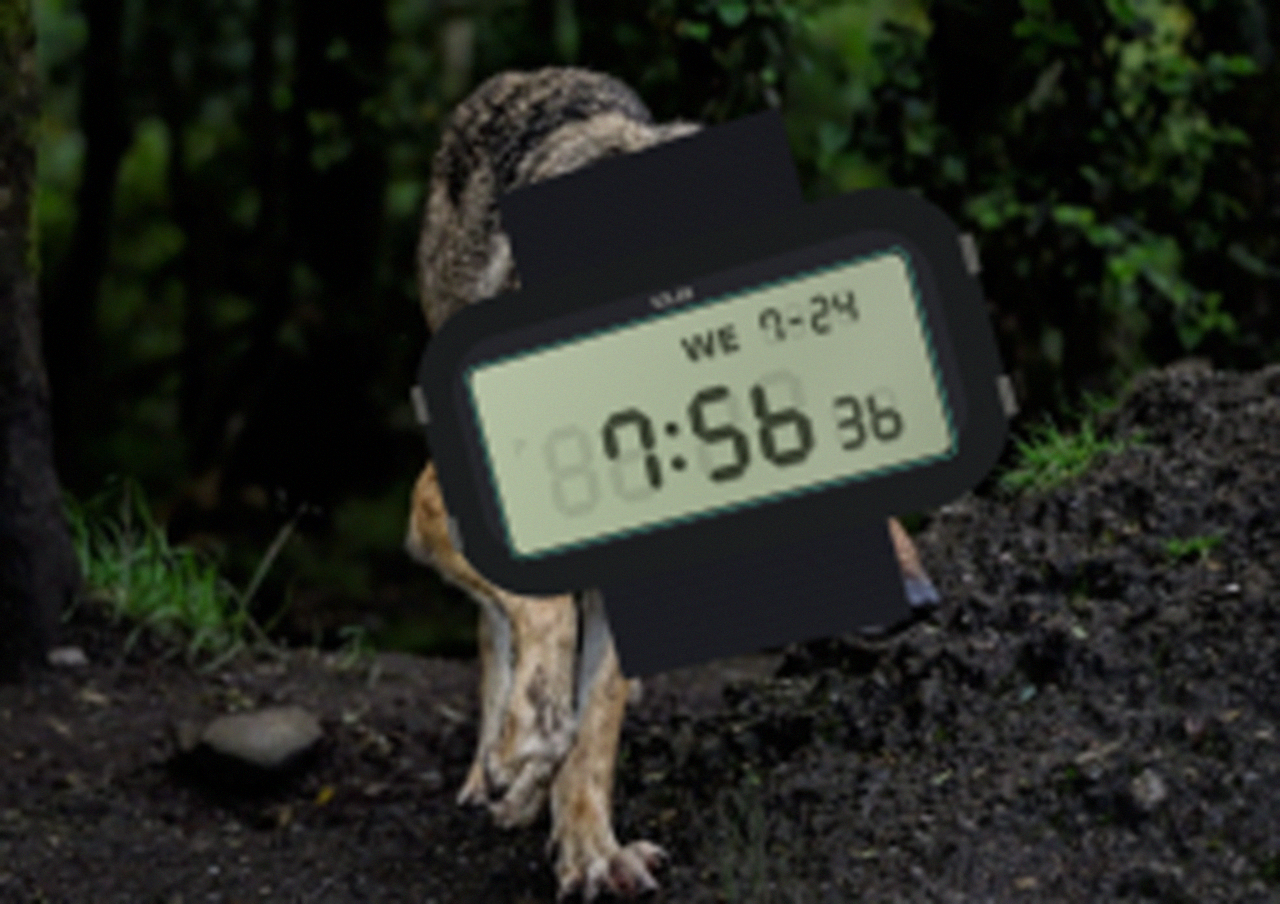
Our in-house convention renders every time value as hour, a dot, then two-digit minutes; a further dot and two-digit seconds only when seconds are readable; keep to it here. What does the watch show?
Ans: 7.56.36
